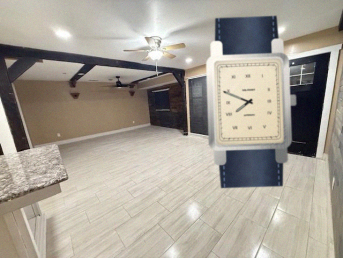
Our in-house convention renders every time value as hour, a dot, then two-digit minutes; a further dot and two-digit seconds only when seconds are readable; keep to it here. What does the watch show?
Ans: 7.49
